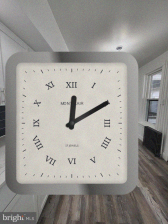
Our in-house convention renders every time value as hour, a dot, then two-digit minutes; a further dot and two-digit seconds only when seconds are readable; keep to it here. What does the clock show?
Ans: 12.10
